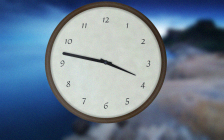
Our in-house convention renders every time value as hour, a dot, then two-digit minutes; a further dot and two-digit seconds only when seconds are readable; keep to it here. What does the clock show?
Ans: 3.47
